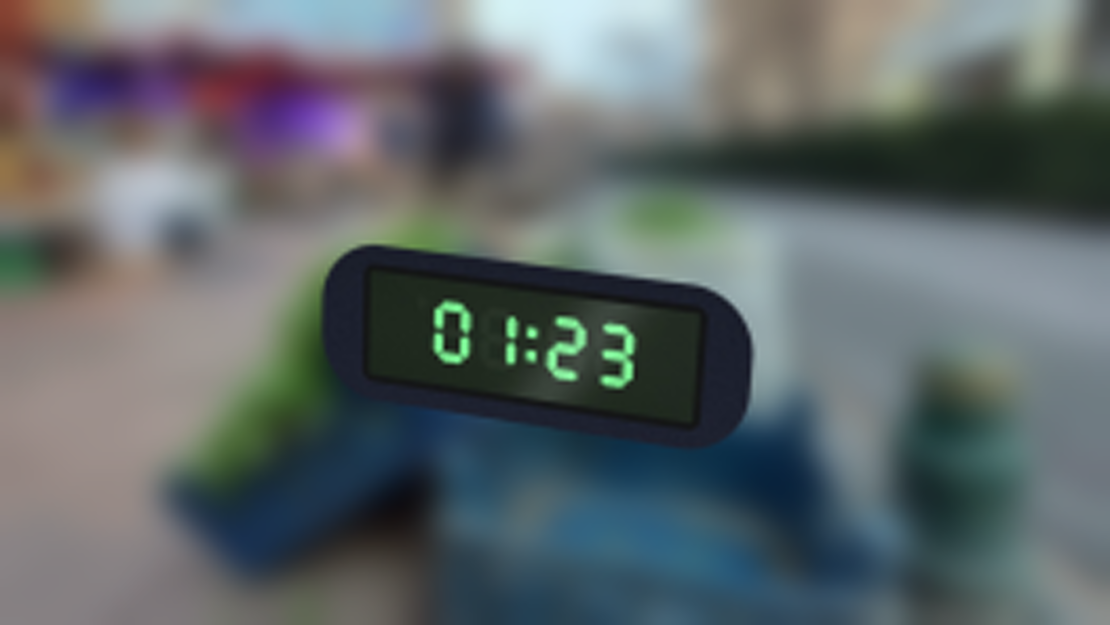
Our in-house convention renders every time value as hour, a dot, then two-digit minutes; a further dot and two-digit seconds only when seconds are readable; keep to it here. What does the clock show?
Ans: 1.23
